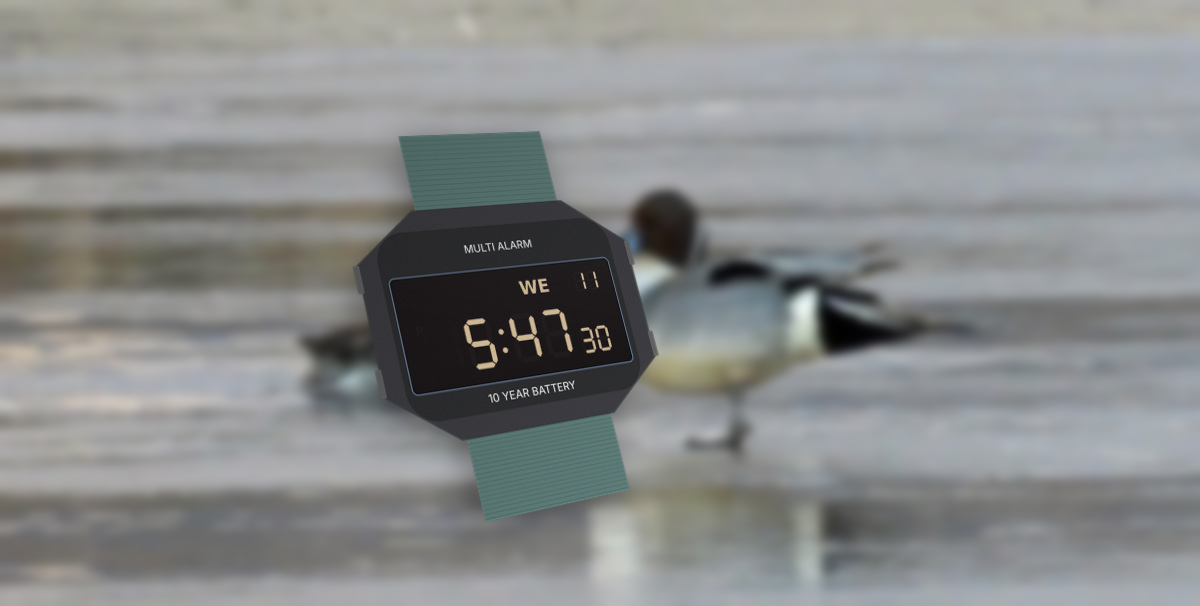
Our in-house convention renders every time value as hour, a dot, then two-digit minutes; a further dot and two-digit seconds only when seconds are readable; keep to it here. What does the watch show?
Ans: 5.47.30
